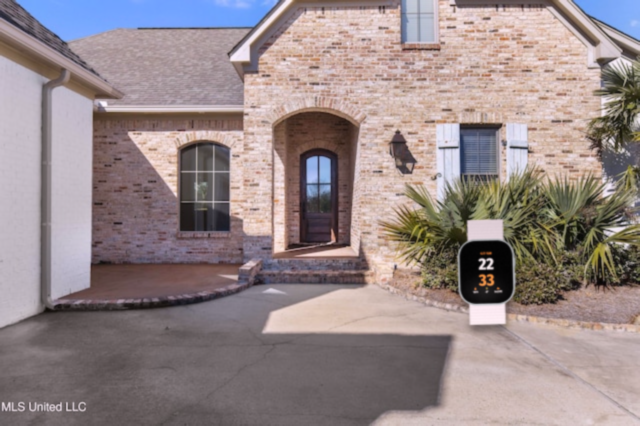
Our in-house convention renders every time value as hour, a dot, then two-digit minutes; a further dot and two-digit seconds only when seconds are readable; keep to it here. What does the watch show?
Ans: 22.33
